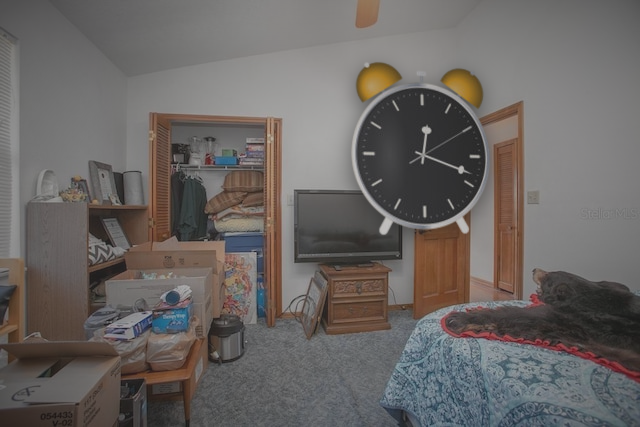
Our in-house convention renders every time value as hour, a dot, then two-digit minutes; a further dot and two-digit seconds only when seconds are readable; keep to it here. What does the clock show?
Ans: 12.18.10
